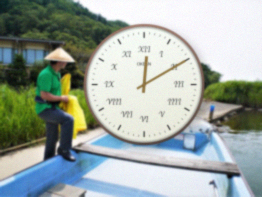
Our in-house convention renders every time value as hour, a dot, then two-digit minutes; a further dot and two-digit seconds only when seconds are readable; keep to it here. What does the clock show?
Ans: 12.10
